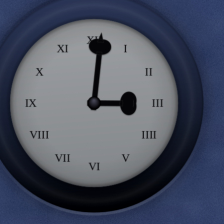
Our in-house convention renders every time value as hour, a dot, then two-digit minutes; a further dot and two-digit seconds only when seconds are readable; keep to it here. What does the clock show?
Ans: 3.01
